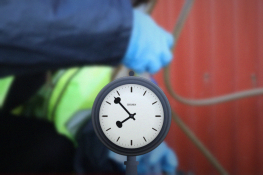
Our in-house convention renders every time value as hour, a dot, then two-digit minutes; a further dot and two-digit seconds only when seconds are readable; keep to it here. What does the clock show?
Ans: 7.53
